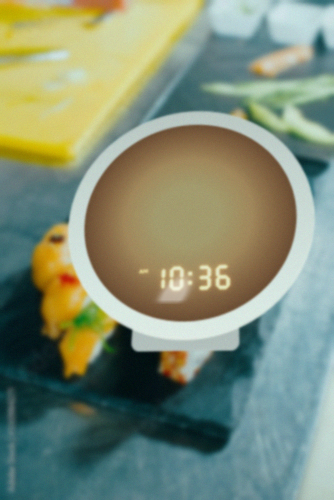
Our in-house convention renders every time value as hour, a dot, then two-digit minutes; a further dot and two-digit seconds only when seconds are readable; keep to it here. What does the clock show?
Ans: 10.36
